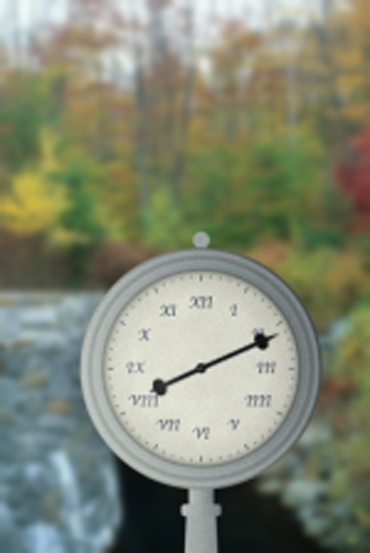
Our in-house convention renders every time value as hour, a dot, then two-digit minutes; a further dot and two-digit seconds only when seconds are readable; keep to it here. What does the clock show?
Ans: 8.11
